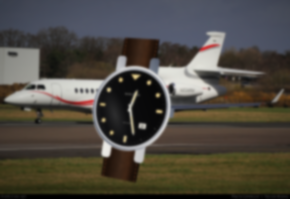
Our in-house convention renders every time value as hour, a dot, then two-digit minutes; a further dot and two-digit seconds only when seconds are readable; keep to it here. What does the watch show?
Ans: 12.27
